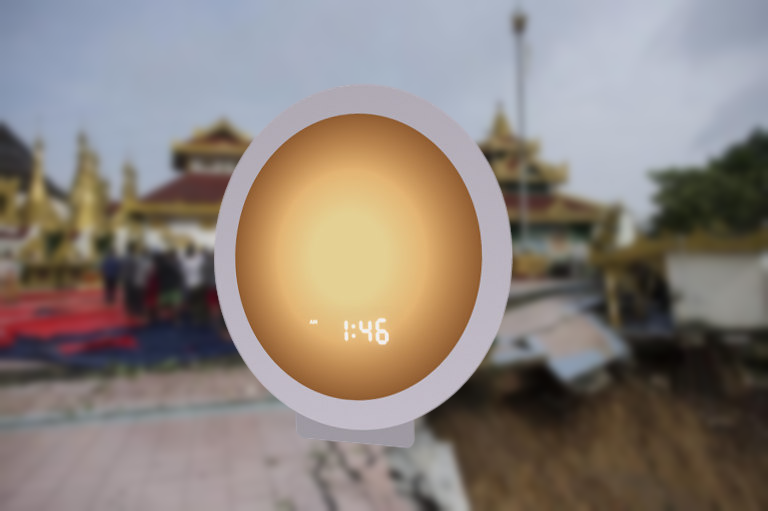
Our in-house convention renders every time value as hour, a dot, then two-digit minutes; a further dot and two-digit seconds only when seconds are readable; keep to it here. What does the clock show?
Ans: 1.46
